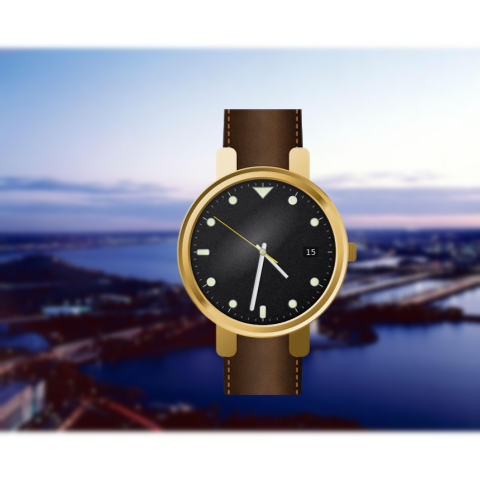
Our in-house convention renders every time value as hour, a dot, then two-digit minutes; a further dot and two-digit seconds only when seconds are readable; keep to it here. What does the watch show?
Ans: 4.31.51
